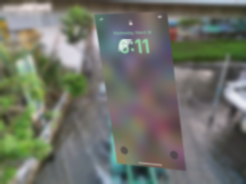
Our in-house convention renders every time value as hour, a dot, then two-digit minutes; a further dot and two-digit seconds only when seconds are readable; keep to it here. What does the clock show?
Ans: 6.11
